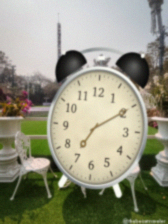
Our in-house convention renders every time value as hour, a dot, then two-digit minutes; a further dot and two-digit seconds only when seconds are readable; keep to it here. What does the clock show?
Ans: 7.10
